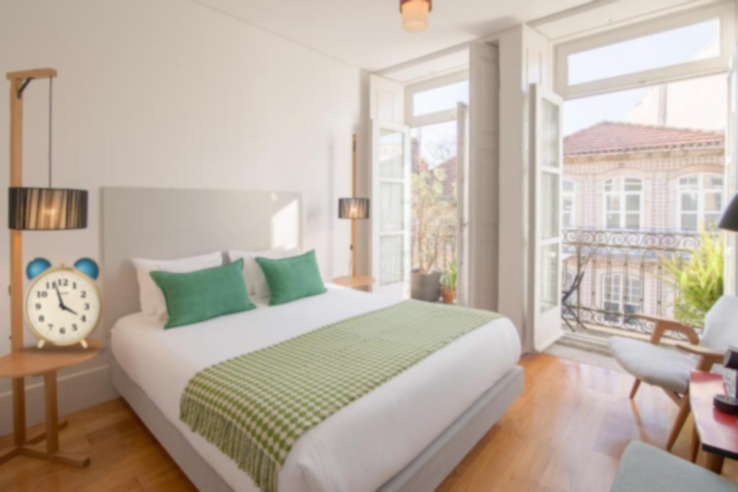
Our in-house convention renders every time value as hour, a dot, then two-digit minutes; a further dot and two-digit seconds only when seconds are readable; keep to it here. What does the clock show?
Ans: 3.57
